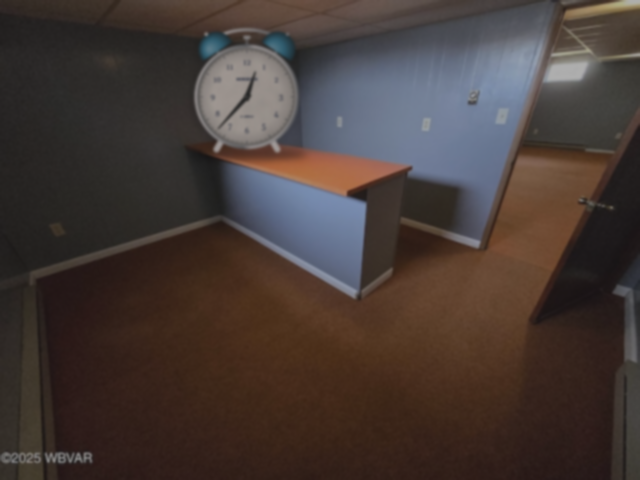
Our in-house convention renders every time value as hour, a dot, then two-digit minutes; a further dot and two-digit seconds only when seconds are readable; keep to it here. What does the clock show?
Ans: 12.37
